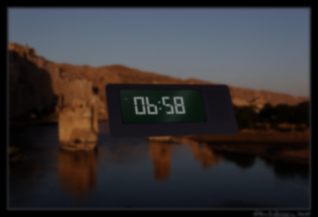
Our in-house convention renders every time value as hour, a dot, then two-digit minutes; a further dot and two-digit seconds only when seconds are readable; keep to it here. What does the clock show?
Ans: 6.58
